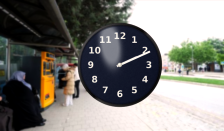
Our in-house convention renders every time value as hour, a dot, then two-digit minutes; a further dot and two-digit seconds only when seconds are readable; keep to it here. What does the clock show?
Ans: 2.11
